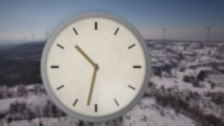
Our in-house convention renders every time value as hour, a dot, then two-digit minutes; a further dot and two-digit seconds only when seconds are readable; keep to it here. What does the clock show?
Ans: 10.32
